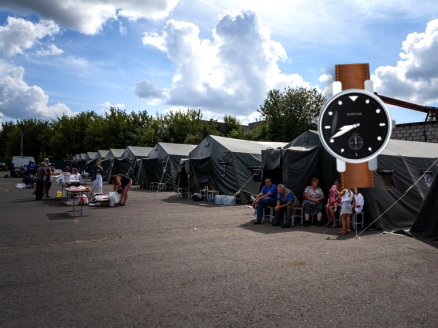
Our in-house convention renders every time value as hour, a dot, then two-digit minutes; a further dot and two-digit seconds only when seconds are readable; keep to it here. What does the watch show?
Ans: 8.41
